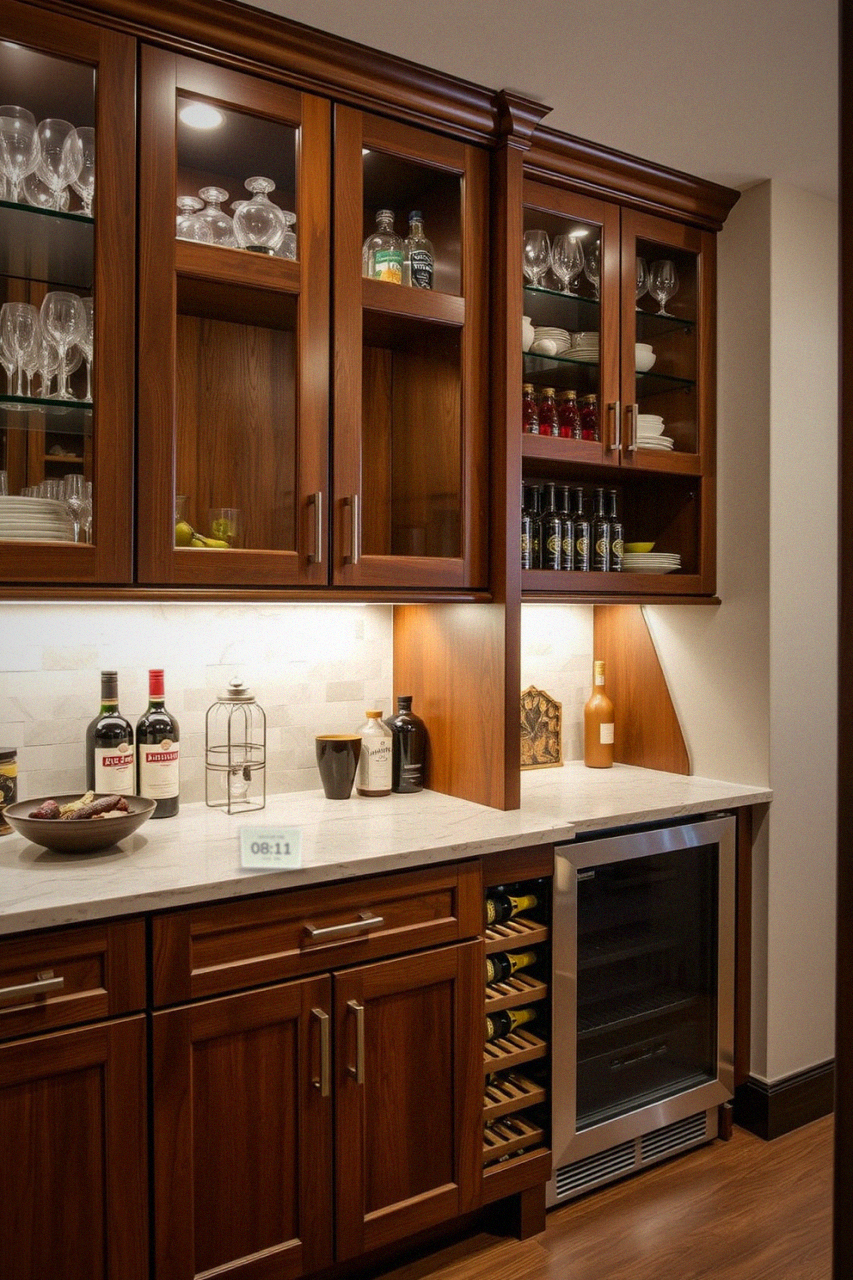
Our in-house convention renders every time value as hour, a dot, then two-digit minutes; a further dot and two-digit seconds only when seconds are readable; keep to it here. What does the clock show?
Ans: 8.11
